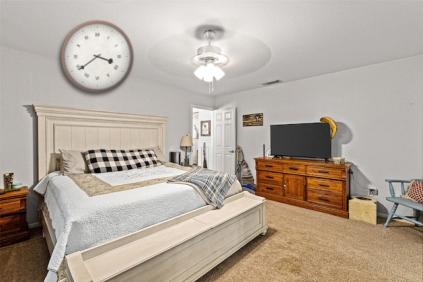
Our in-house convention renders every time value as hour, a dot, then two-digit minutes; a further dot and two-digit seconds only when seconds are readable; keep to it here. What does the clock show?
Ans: 3.39
